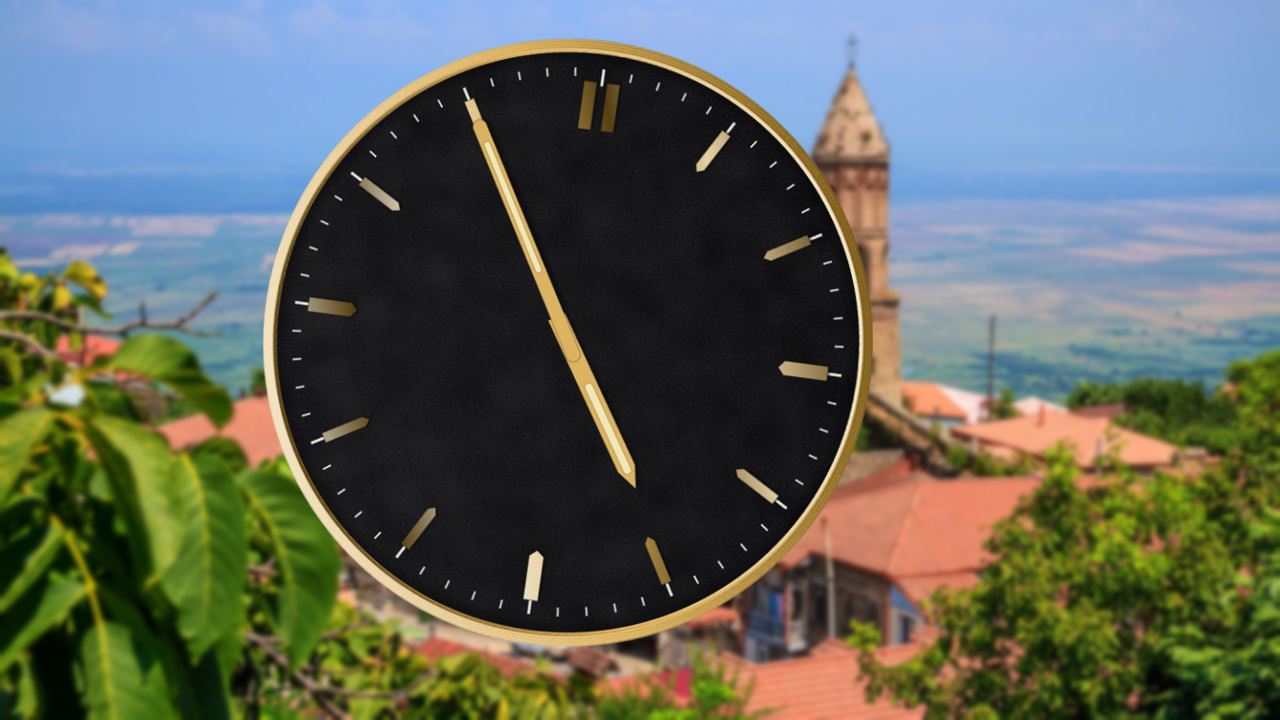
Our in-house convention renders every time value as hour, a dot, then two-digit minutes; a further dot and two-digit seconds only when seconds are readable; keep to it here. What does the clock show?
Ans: 4.55
